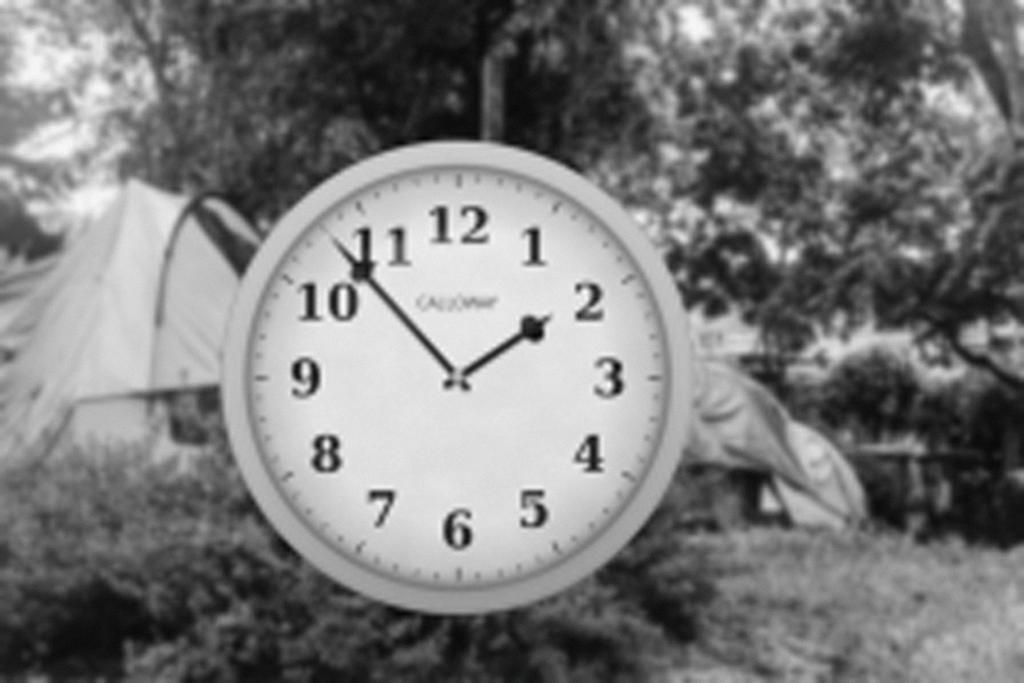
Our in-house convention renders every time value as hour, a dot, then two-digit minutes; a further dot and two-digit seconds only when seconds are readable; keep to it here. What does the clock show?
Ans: 1.53
